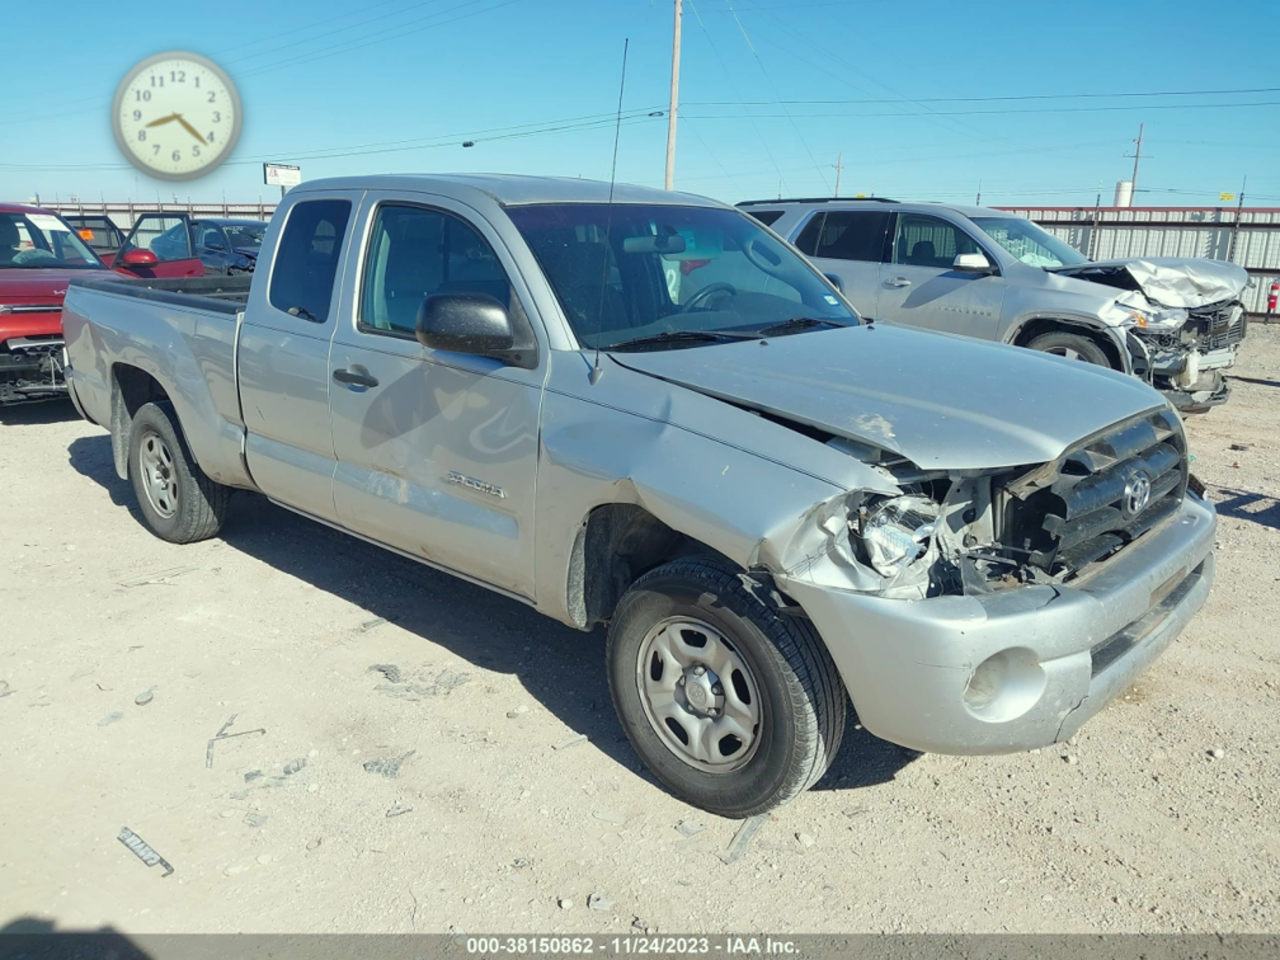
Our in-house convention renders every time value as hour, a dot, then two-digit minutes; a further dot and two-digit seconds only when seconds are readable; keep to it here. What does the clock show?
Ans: 8.22
